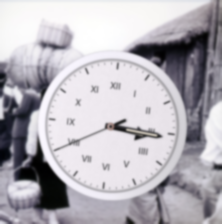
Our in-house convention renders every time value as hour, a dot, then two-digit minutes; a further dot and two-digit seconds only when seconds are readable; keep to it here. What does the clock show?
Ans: 3.15.40
